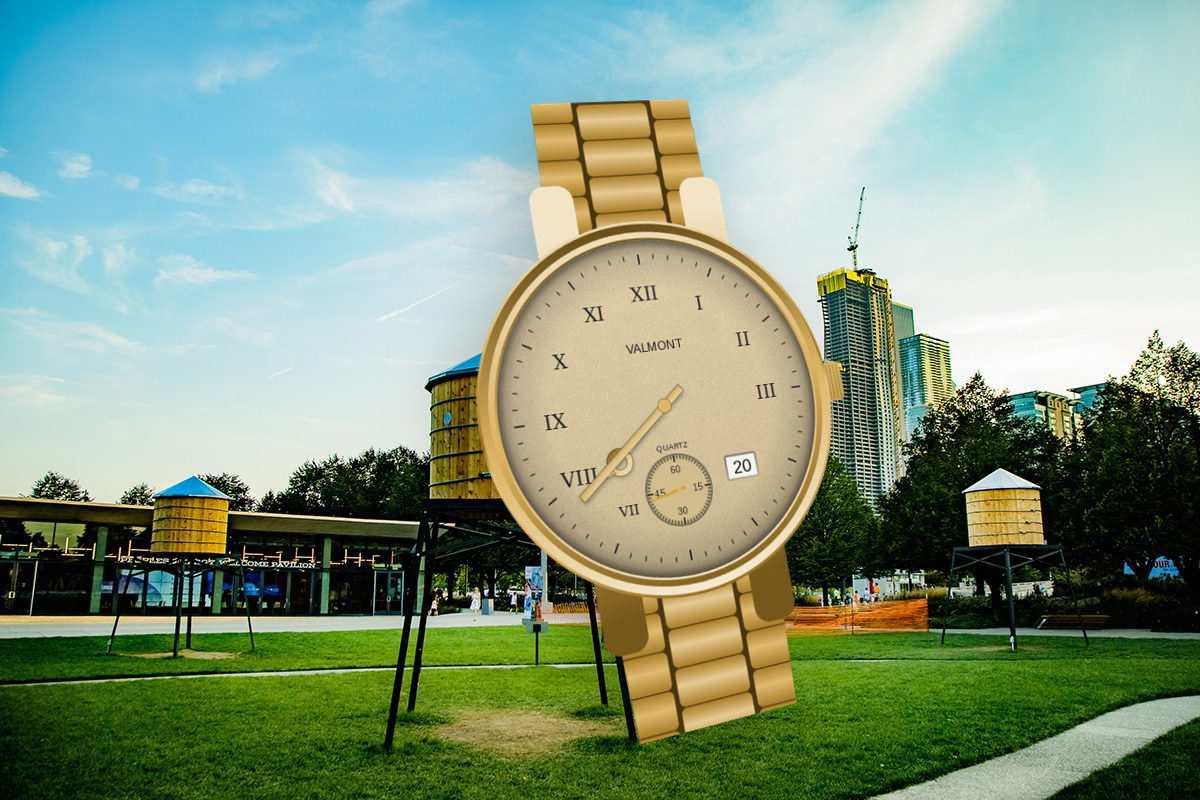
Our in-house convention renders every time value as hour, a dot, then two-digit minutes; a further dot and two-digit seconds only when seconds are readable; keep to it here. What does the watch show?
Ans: 7.38.43
